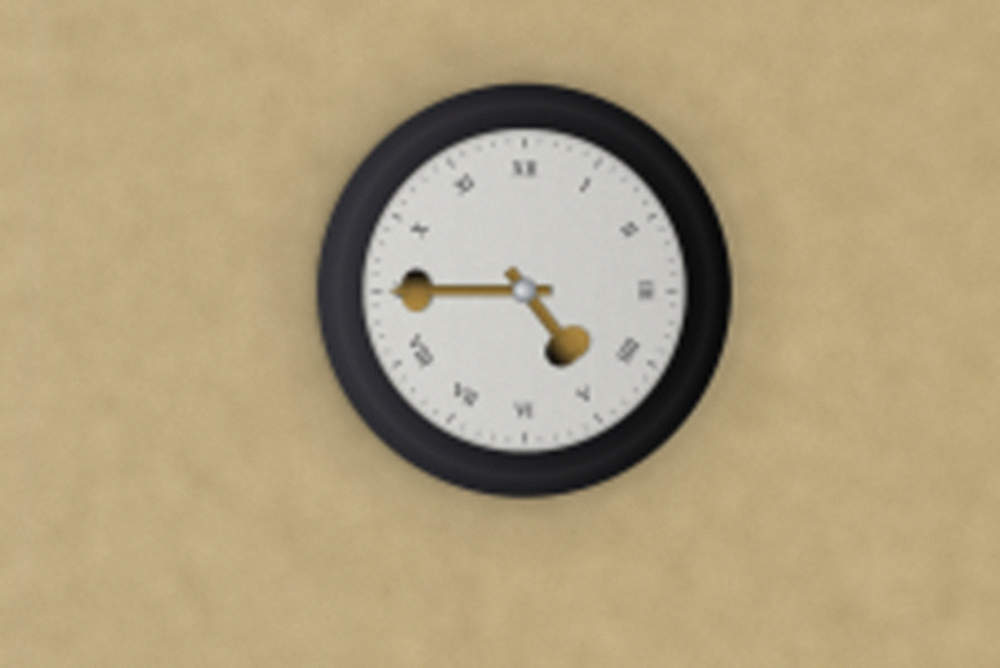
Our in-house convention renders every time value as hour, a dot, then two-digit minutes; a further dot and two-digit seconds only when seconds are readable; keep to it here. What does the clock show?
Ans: 4.45
